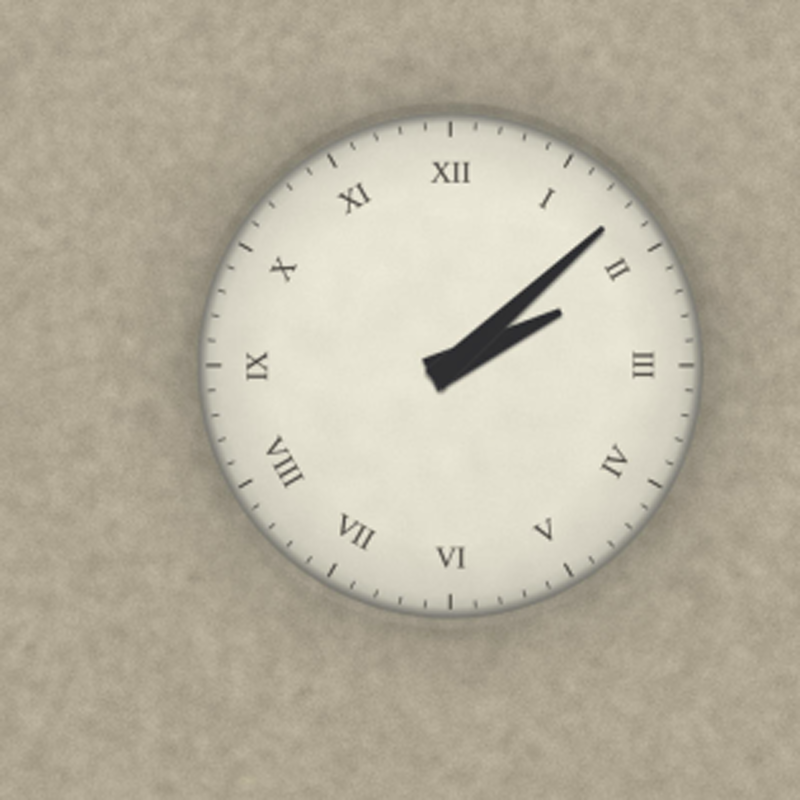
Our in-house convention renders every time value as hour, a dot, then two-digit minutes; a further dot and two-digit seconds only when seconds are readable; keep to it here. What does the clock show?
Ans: 2.08
